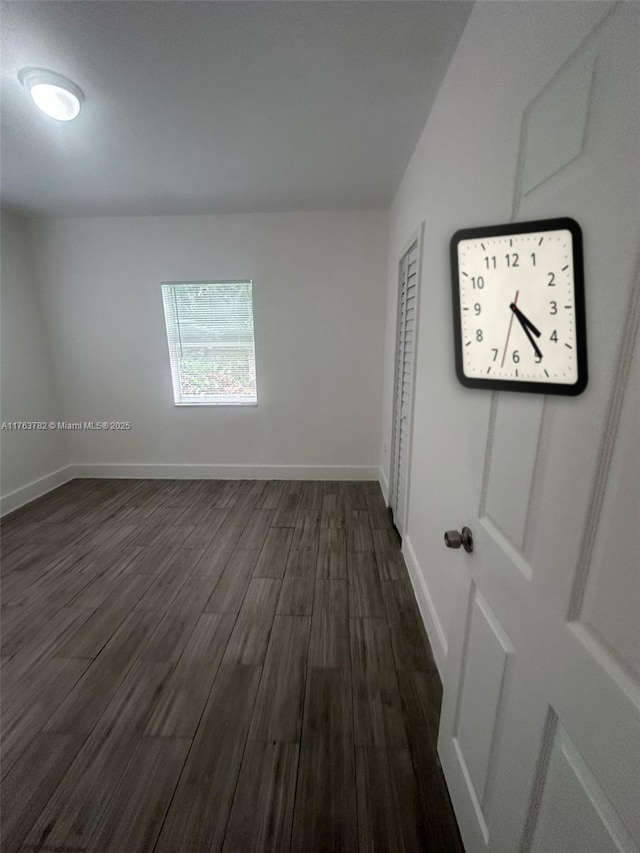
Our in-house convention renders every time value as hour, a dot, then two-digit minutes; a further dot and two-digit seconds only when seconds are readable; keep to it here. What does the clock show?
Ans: 4.24.33
